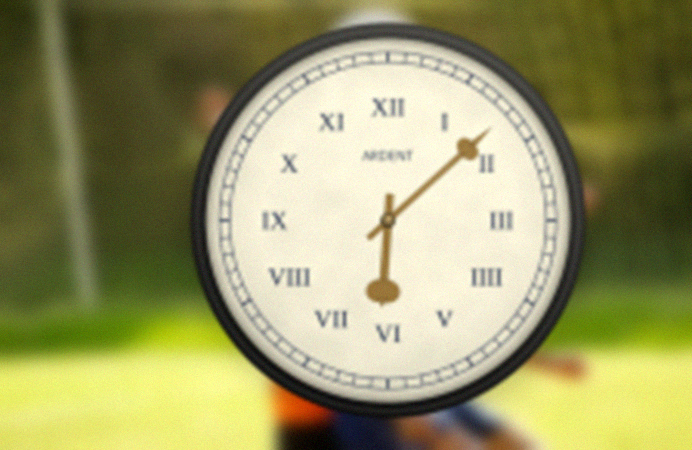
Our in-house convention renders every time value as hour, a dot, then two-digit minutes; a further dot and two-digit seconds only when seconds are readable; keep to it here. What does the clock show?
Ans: 6.08
